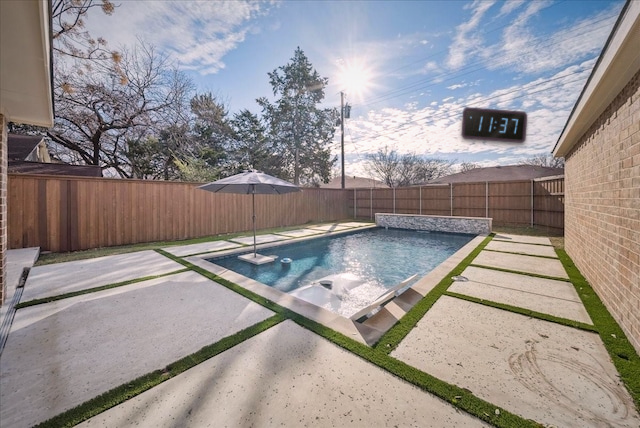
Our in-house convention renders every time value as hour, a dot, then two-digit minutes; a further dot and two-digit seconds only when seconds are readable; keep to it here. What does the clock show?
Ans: 11.37
